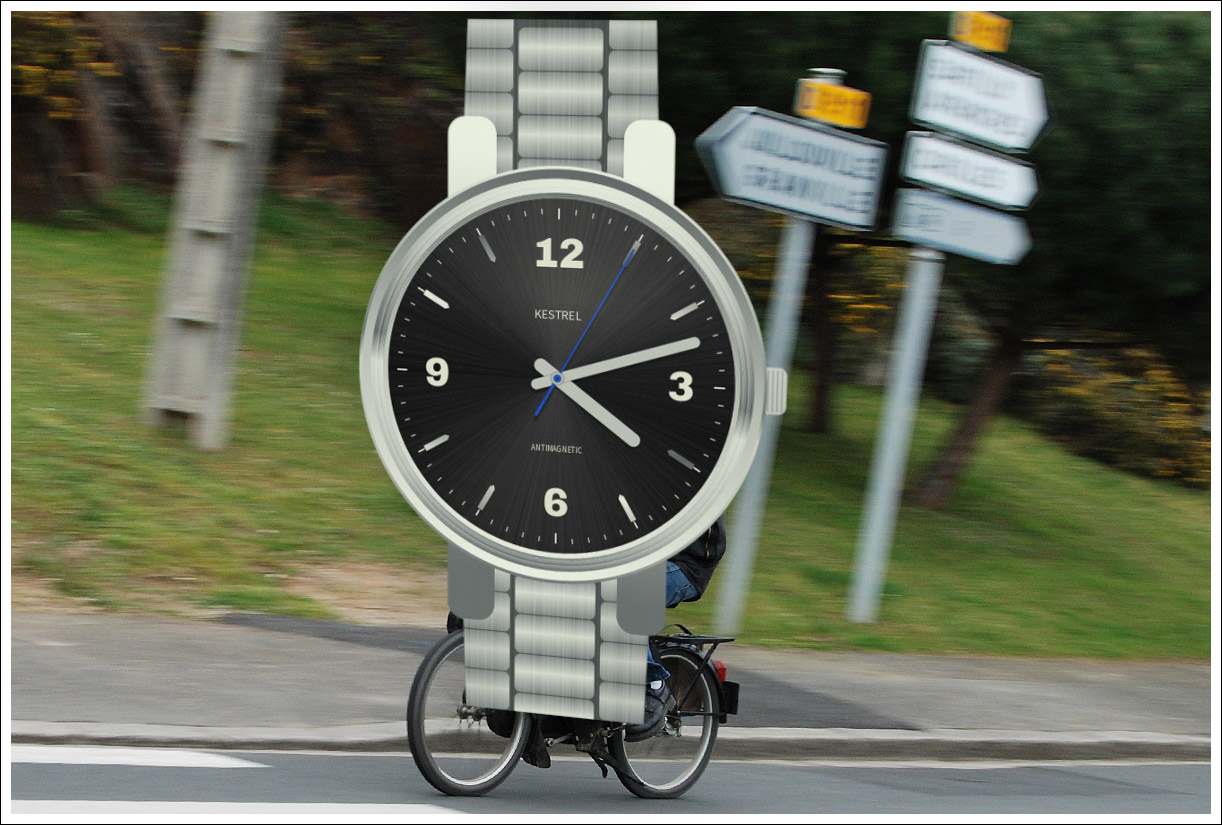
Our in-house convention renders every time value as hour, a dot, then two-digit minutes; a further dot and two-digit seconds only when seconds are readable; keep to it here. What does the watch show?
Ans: 4.12.05
